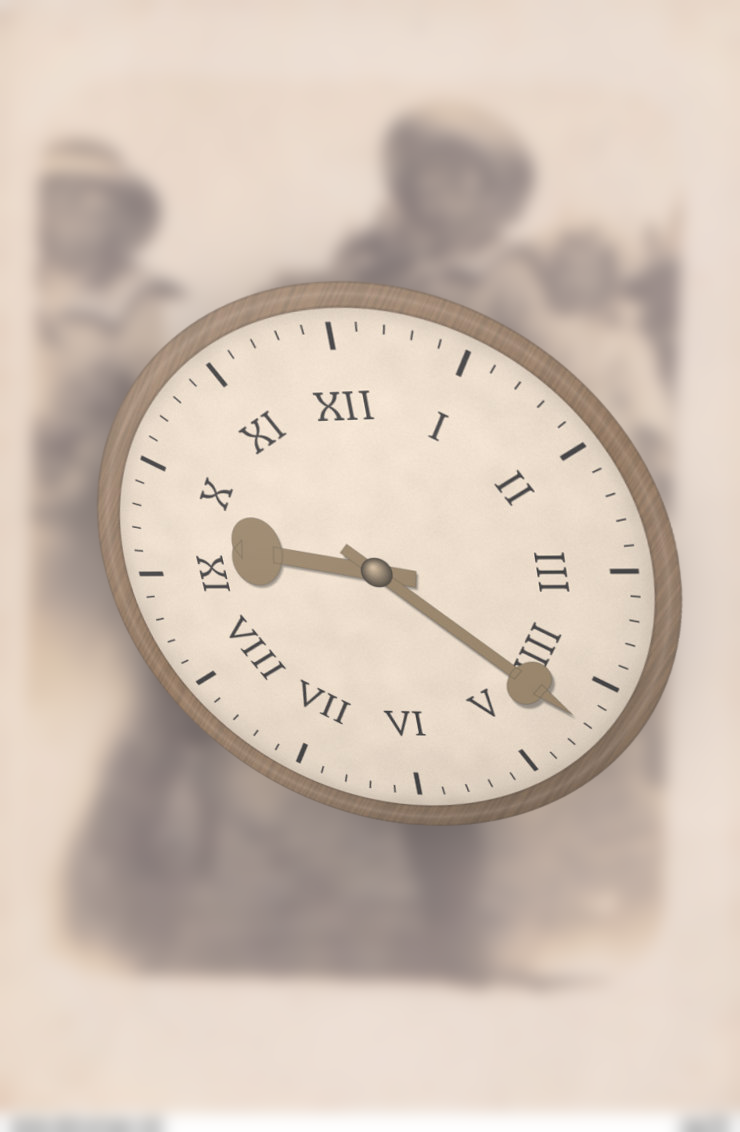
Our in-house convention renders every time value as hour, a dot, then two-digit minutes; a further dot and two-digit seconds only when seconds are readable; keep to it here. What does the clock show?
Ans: 9.22
